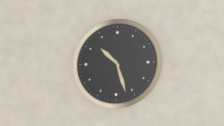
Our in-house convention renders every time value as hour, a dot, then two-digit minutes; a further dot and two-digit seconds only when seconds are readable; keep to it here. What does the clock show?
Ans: 10.27
